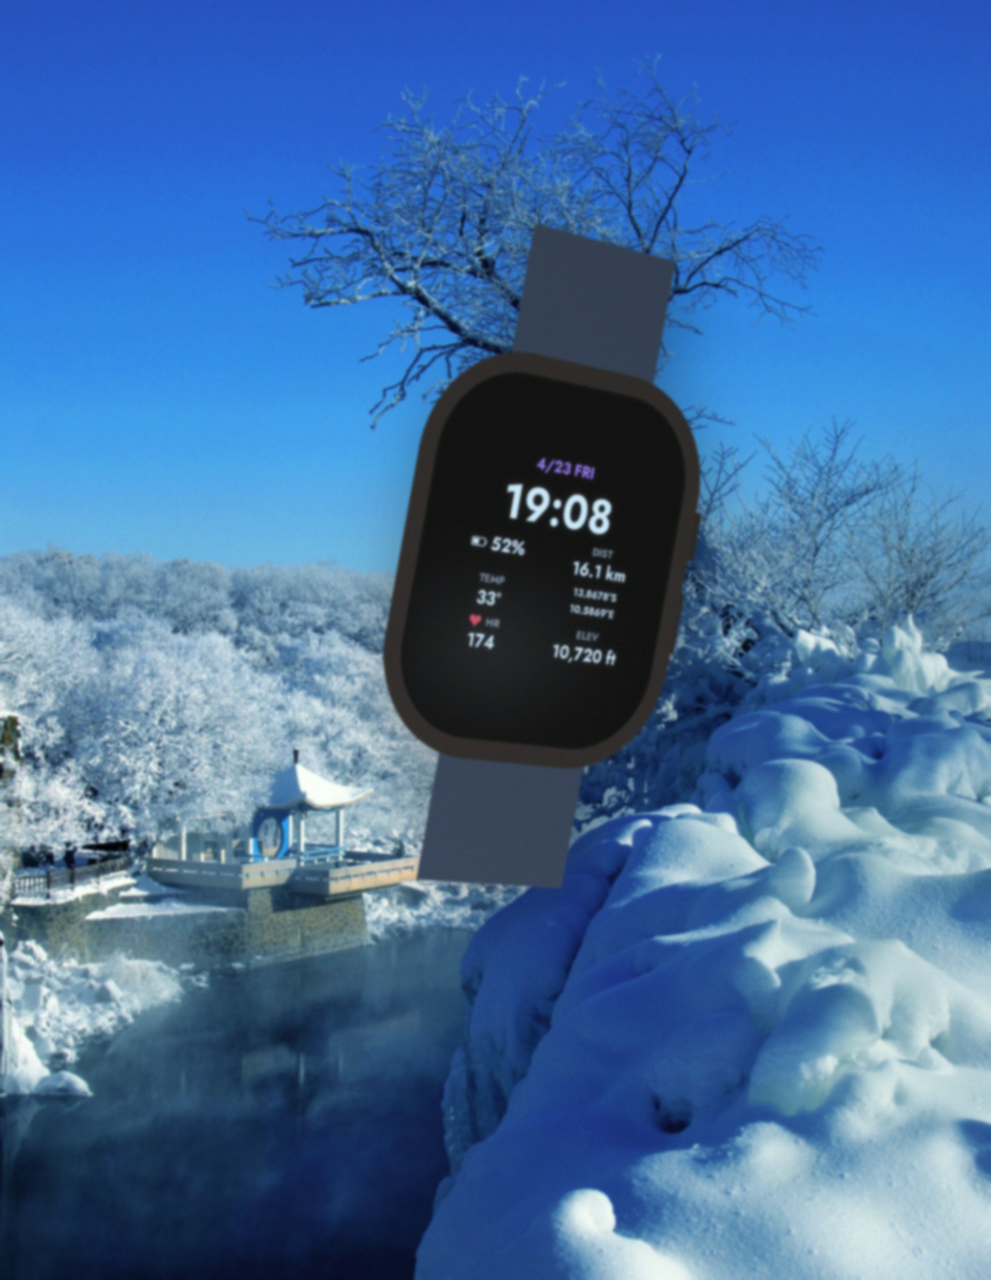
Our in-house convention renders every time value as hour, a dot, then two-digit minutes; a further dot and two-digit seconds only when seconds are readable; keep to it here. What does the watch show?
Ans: 19.08
